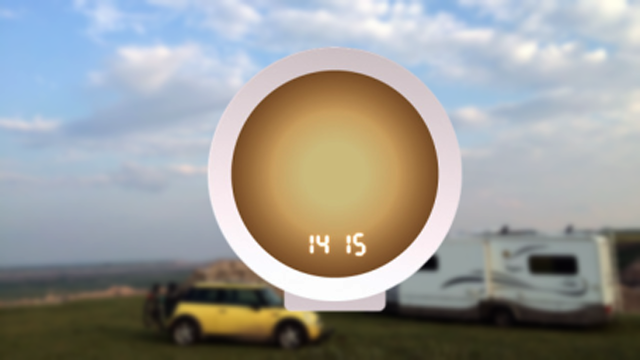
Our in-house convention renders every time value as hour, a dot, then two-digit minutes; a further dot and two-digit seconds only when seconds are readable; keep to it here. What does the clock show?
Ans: 14.15
